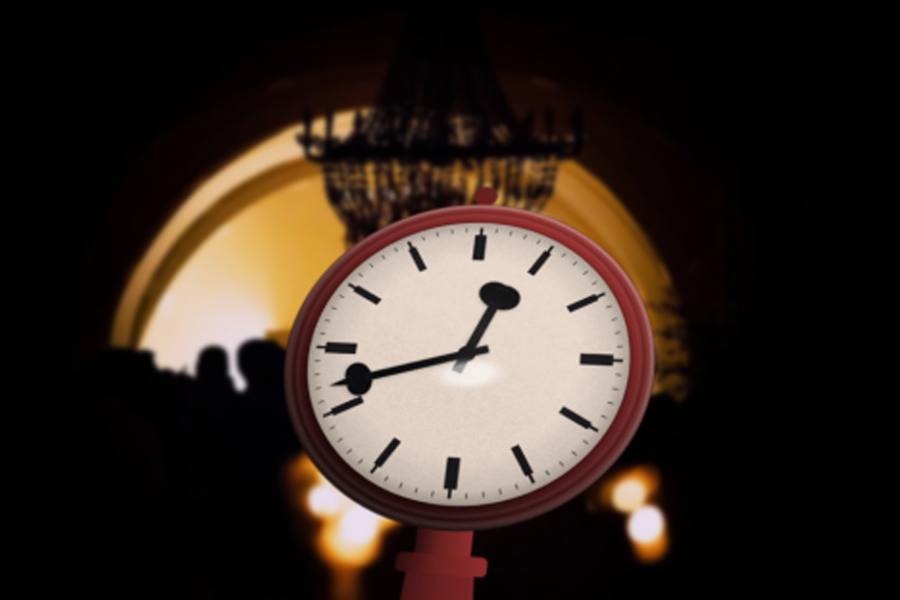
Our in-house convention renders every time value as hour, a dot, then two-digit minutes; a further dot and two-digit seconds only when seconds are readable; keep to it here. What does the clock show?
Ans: 12.42
